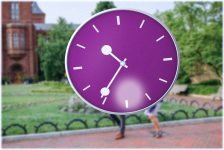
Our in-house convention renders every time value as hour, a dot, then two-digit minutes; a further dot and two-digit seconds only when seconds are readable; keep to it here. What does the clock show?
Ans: 10.36
